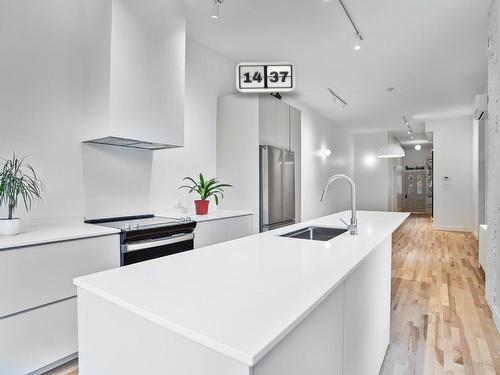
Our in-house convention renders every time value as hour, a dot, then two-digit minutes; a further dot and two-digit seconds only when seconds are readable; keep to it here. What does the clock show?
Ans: 14.37
